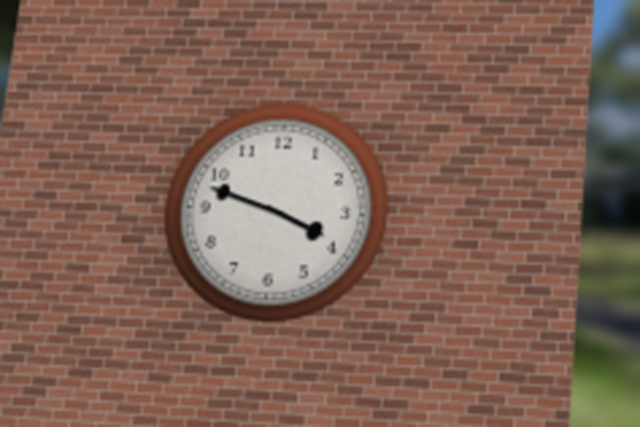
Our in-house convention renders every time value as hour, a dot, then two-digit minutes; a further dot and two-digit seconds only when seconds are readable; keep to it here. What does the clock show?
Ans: 3.48
